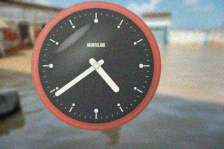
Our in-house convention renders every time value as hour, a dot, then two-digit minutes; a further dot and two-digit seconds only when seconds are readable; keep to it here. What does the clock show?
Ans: 4.39
